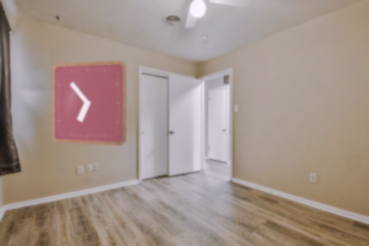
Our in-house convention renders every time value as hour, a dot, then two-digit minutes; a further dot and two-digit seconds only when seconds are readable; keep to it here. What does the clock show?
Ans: 6.53
